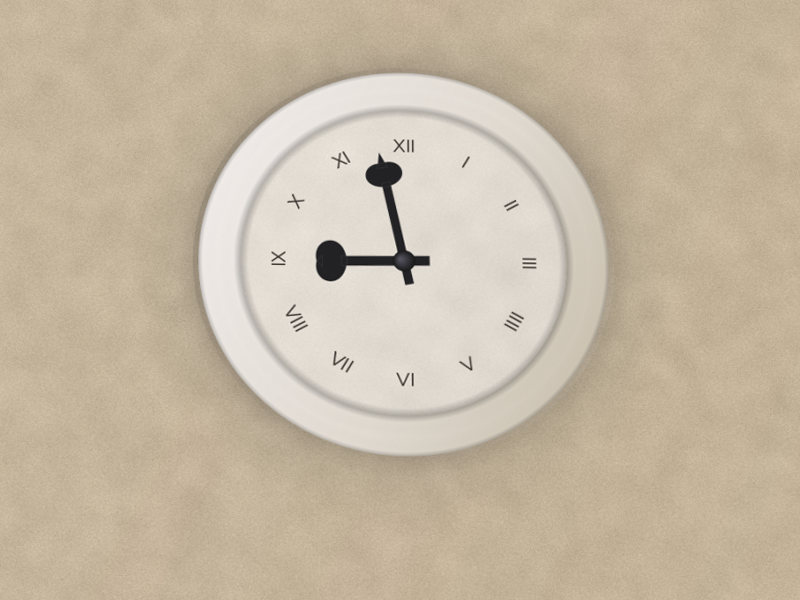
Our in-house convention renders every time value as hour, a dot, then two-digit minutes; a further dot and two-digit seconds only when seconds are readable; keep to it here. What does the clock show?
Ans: 8.58
